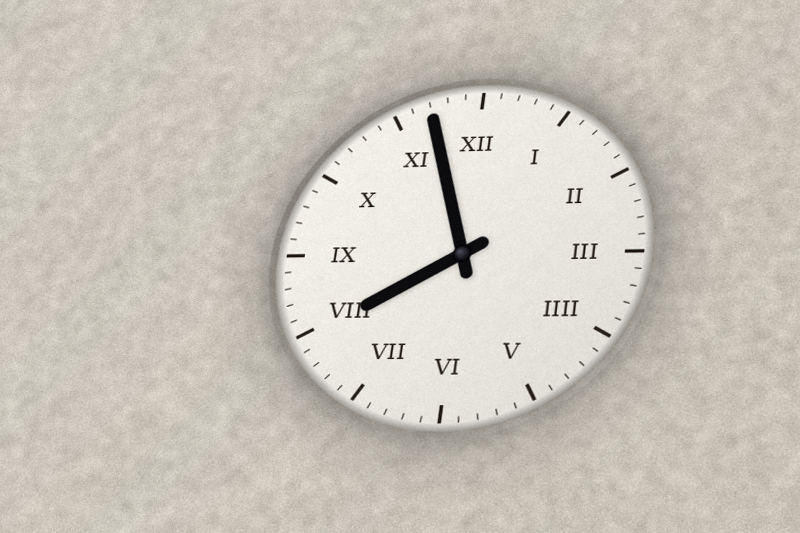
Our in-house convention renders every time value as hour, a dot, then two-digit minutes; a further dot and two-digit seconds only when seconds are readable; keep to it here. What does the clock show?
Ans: 7.57
